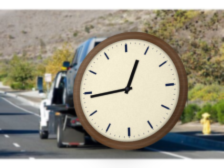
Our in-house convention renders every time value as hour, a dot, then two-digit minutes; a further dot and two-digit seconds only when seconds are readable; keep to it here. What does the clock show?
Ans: 12.44
